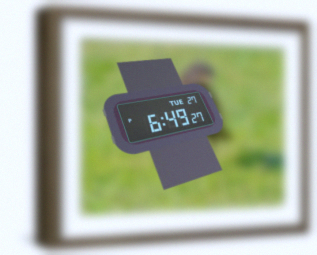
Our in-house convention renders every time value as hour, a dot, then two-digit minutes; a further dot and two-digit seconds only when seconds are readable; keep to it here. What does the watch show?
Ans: 6.49.27
